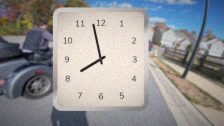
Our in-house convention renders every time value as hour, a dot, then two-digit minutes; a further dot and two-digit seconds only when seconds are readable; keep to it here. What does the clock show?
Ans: 7.58
